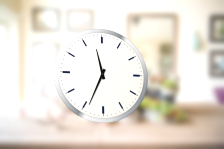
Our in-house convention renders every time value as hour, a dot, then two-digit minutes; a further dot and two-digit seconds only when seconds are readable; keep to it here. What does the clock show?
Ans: 11.34
